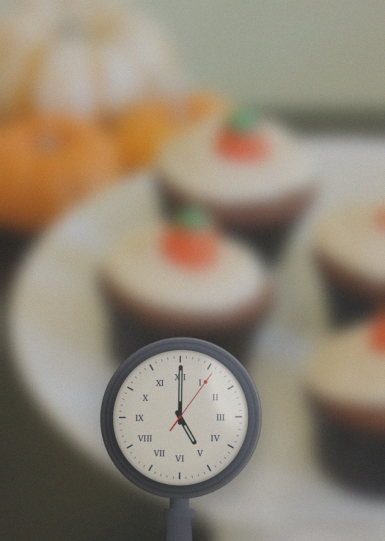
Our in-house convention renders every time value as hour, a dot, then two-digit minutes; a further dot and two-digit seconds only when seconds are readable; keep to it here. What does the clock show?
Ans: 5.00.06
